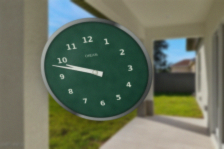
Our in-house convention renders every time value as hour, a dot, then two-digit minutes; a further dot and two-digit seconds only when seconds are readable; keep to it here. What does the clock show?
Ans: 9.48
